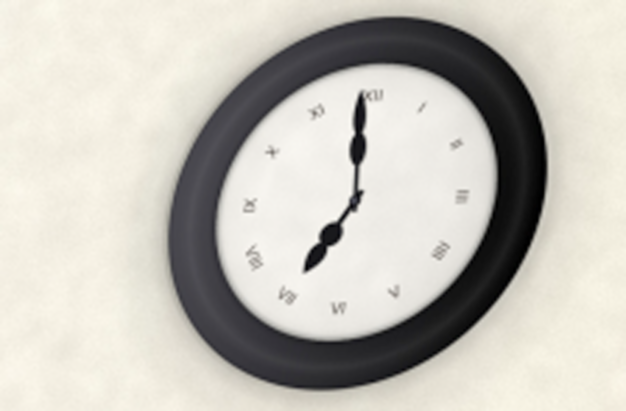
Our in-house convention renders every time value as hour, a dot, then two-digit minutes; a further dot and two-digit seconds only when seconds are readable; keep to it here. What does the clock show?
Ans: 6.59
